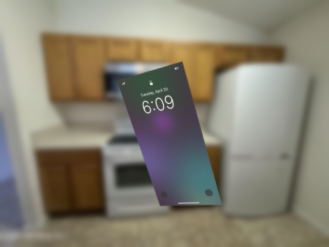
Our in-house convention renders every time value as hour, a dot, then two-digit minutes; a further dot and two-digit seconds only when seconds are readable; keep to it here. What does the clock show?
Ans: 6.09
